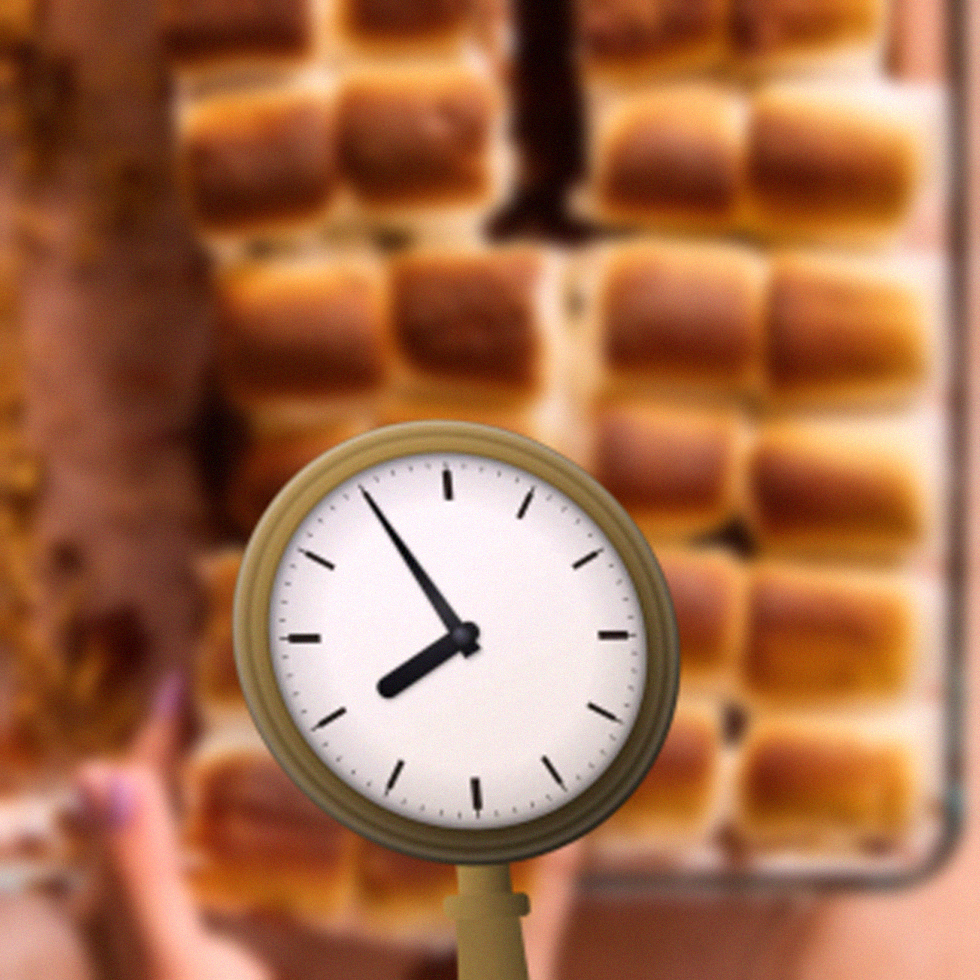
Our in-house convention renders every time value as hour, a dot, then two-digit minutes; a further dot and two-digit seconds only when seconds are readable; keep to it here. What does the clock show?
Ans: 7.55
